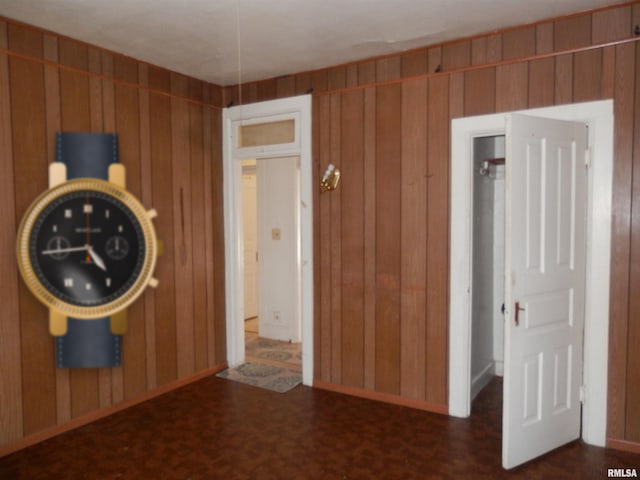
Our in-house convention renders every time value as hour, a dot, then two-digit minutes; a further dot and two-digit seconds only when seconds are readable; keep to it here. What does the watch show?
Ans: 4.44
